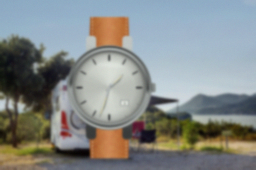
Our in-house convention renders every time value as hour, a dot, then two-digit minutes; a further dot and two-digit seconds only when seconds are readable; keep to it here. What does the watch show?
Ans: 1.33
